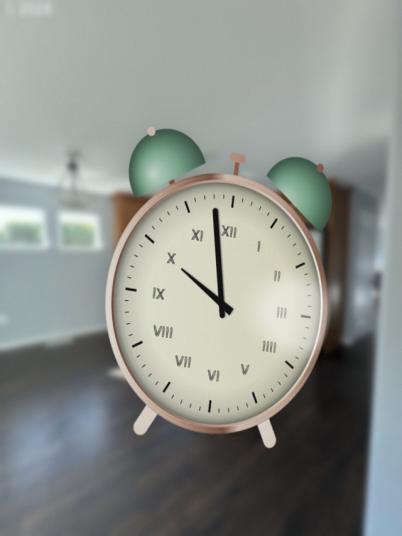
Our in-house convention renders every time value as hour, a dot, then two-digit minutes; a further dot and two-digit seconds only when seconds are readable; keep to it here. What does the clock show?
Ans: 9.58
